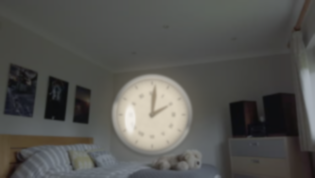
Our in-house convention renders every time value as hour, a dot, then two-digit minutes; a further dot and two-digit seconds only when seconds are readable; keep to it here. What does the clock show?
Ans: 2.01
